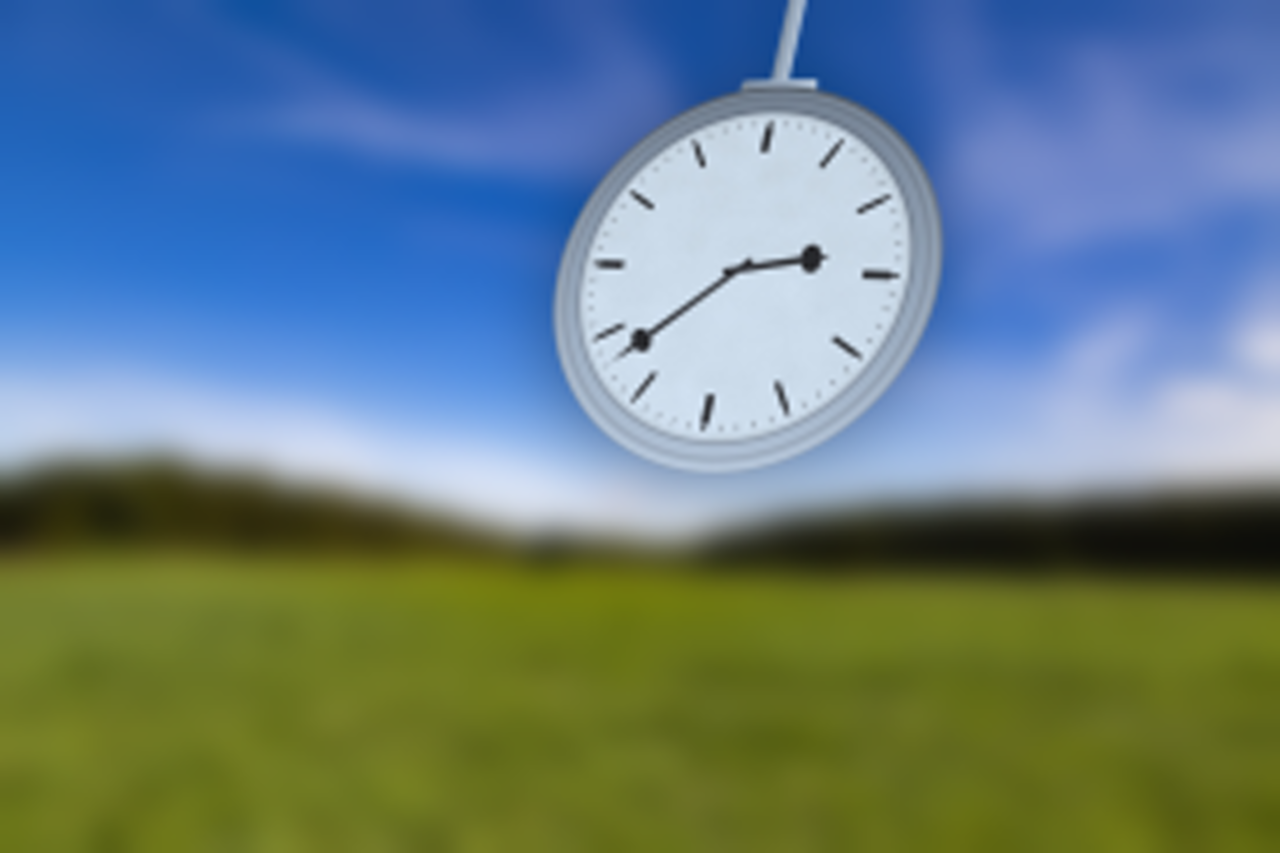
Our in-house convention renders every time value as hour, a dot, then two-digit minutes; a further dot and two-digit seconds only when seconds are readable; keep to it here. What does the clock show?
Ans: 2.38
